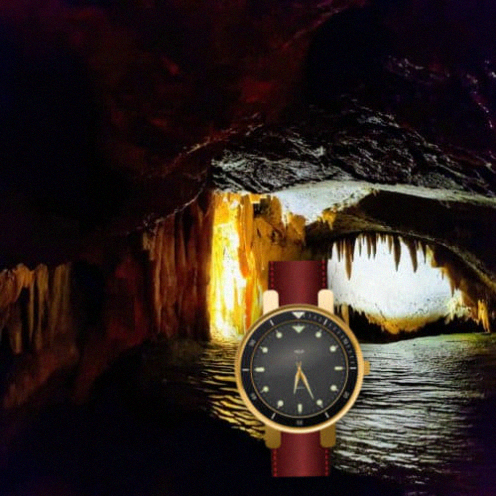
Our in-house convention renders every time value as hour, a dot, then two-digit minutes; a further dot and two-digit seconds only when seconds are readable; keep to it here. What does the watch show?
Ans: 6.26
